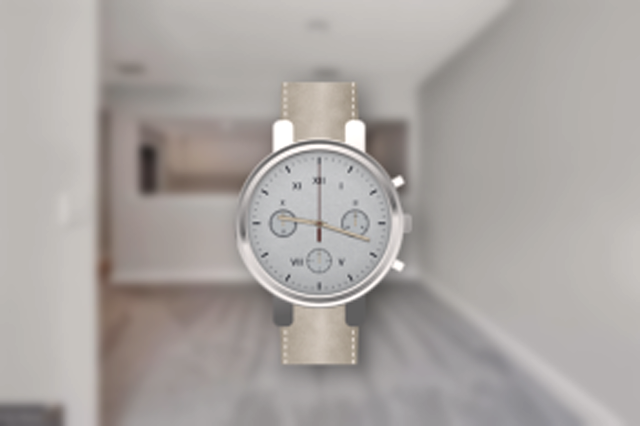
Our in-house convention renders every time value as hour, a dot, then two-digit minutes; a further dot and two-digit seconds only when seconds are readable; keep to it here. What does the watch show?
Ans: 9.18
